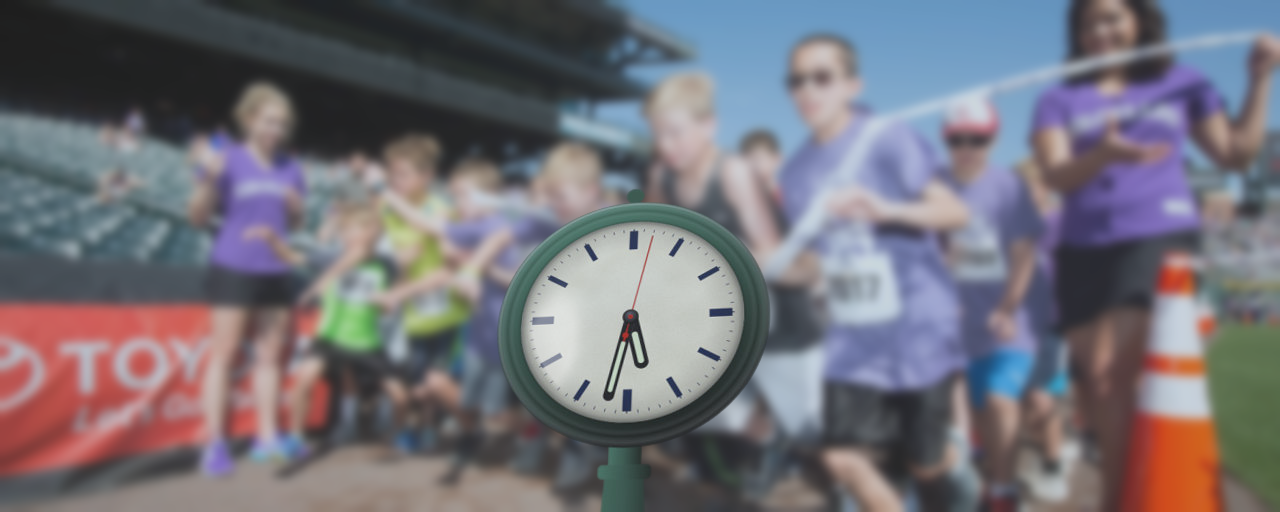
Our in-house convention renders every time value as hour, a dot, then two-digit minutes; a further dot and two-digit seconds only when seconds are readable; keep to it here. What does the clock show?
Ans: 5.32.02
